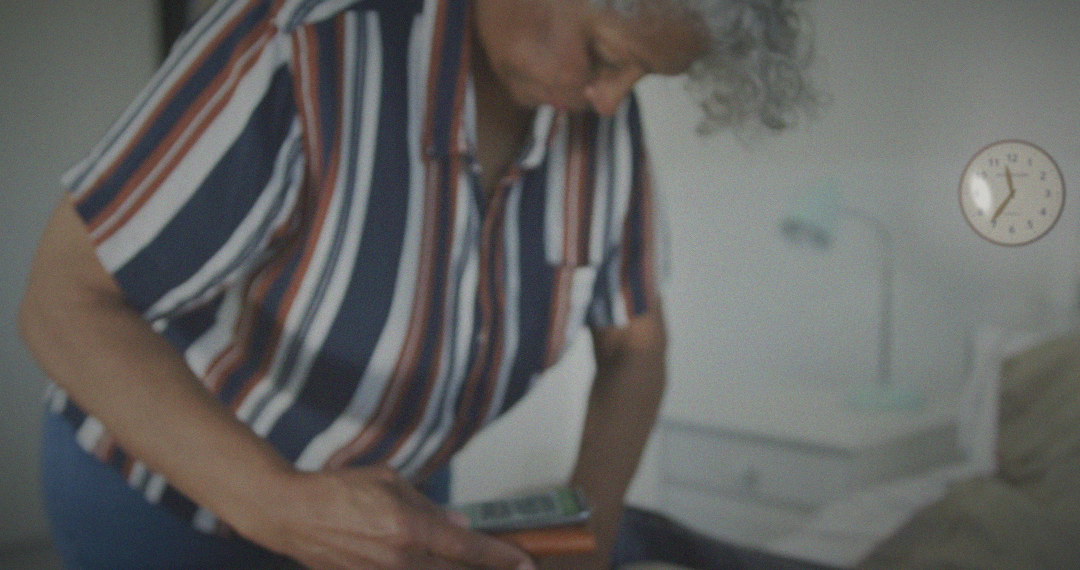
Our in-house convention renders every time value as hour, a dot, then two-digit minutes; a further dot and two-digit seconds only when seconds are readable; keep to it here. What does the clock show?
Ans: 11.36
